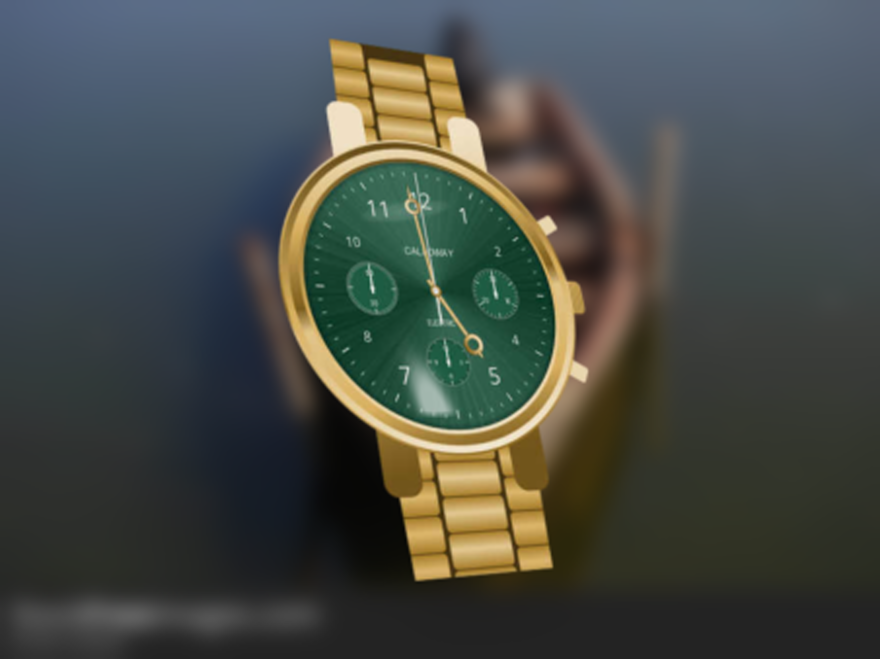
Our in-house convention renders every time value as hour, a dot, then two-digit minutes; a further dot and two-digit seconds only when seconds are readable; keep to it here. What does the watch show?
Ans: 4.59
